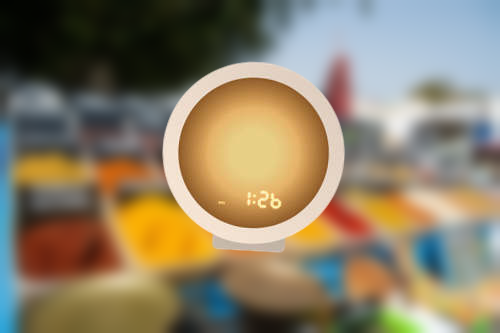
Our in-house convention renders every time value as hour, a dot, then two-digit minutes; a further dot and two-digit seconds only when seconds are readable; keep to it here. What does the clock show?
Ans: 1.26
